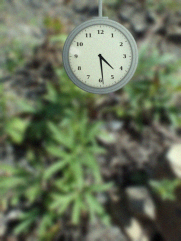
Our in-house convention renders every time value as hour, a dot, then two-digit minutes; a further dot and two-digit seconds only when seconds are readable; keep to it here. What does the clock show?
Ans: 4.29
